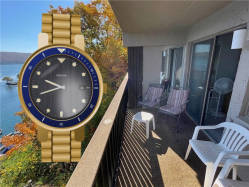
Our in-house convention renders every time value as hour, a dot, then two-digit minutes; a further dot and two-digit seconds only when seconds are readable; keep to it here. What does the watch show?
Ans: 9.42
